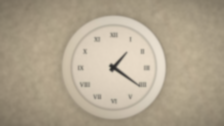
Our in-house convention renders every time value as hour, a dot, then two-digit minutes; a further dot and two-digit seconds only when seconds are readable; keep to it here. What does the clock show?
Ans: 1.21
